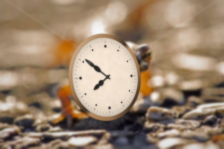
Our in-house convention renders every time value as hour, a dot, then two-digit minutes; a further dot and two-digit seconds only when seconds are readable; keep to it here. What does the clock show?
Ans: 7.51
